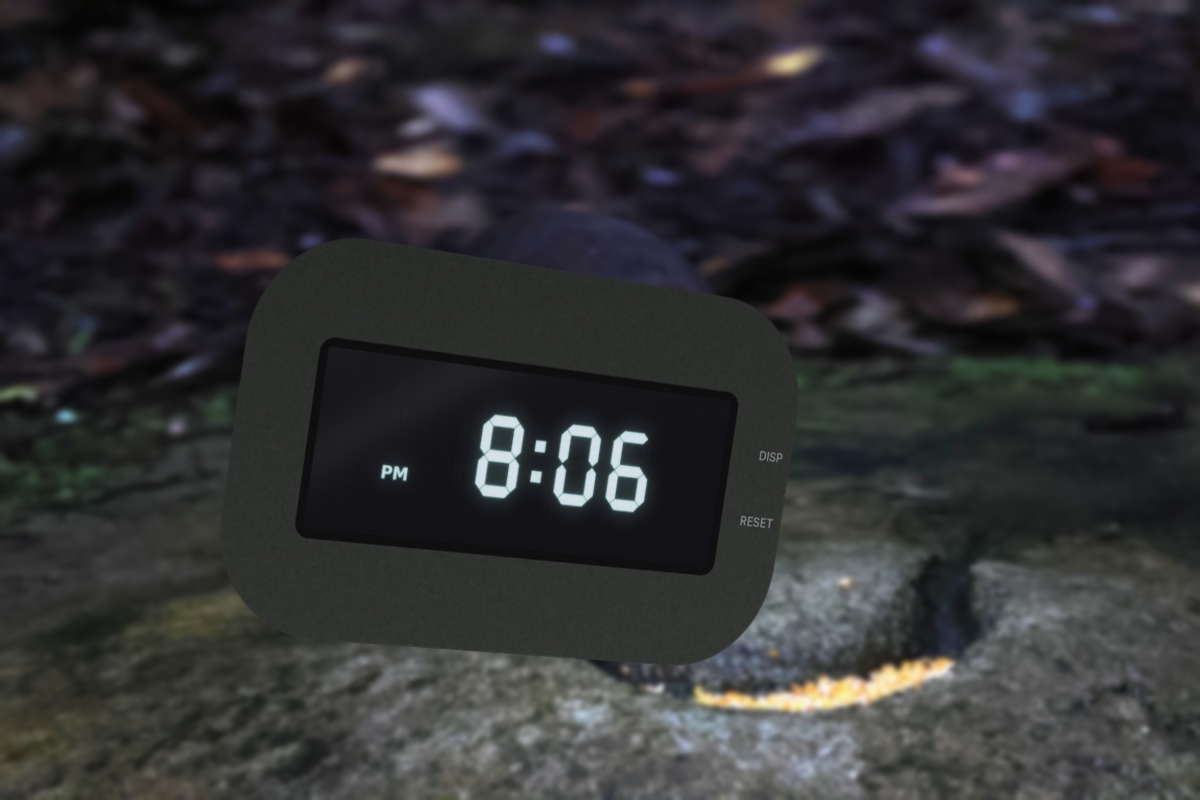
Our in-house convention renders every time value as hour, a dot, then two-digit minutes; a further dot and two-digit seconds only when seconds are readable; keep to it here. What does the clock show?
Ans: 8.06
